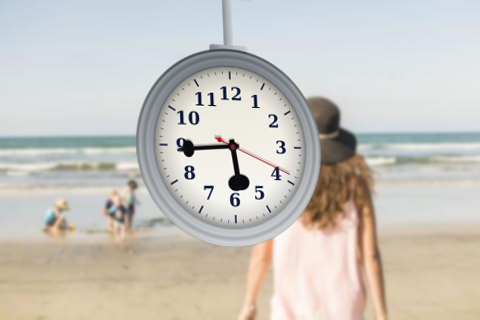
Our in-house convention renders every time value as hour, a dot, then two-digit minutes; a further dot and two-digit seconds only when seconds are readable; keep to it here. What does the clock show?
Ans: 5.44.19
